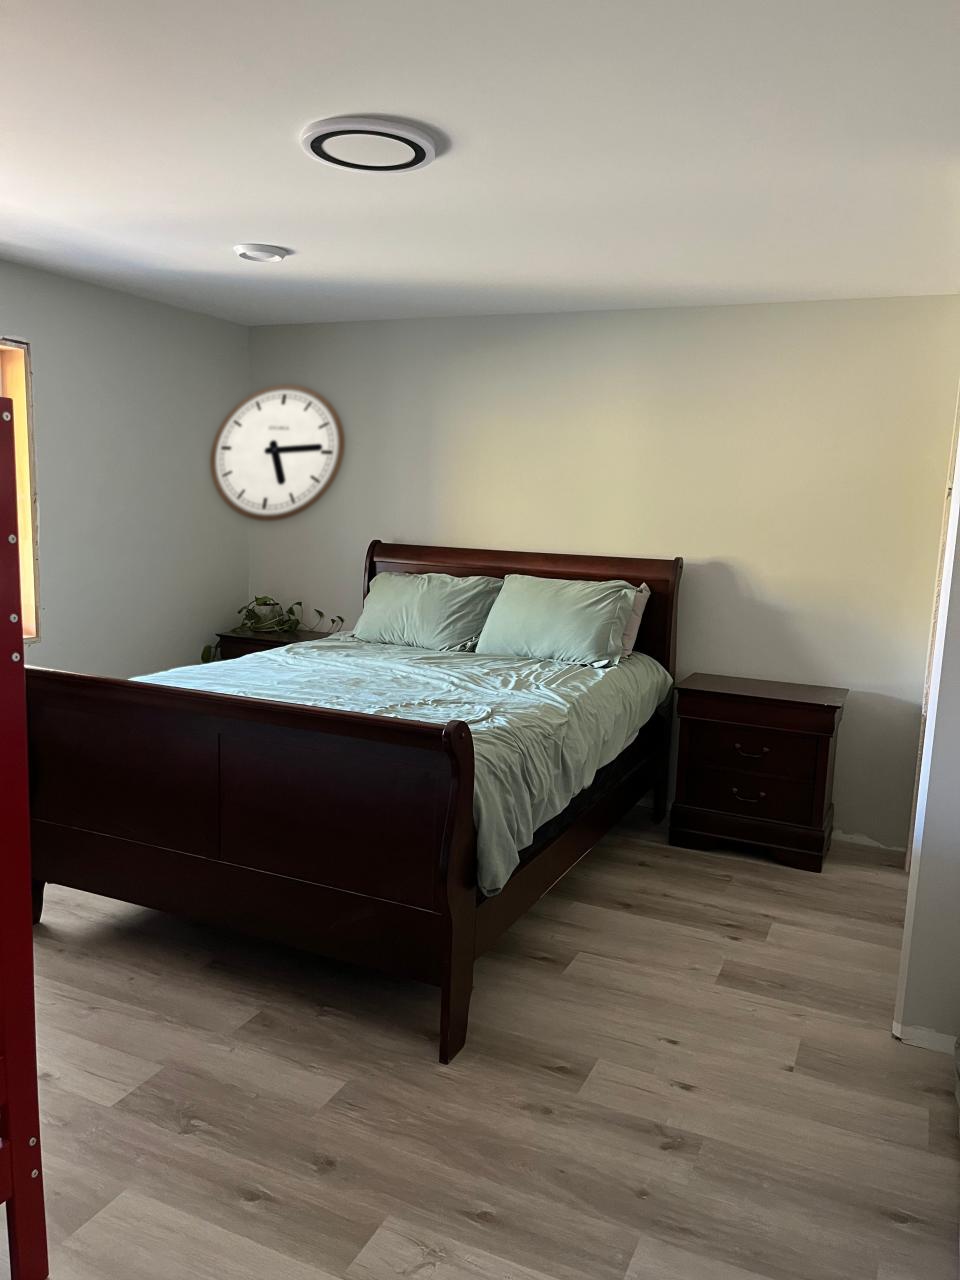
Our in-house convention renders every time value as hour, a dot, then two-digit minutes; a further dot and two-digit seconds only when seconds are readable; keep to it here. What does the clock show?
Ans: 5.14
